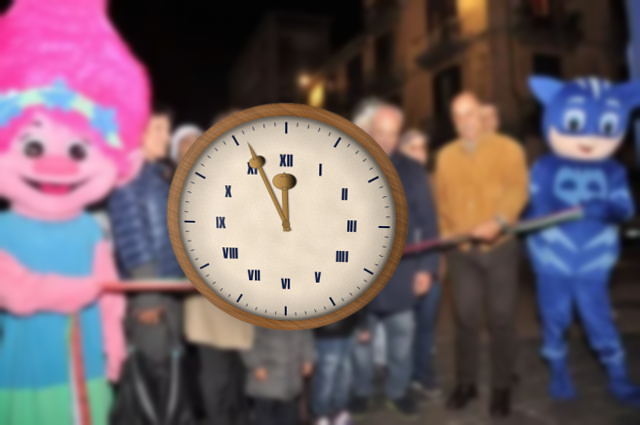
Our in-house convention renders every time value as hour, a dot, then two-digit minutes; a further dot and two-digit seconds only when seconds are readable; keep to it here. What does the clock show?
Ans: 11.56
